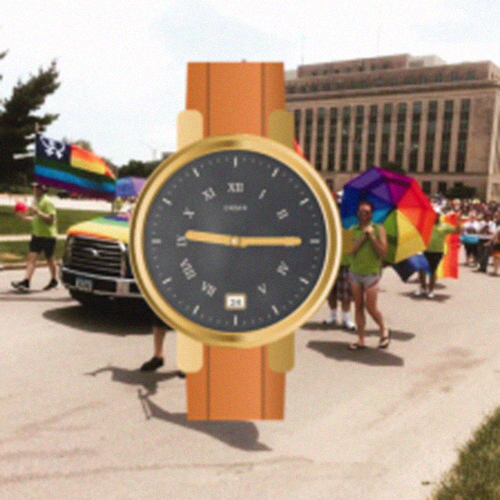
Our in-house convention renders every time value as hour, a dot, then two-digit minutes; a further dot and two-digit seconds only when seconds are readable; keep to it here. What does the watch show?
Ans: 9.15
